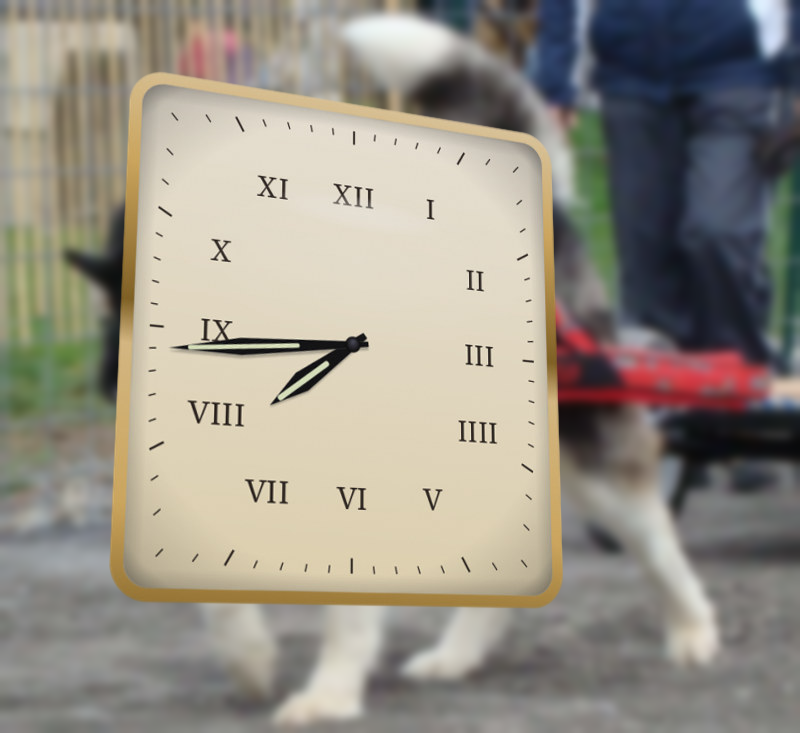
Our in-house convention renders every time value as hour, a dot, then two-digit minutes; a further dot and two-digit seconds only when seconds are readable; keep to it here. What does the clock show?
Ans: 7.44
